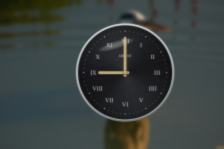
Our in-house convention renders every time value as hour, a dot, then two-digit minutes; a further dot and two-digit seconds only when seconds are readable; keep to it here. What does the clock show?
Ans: 9.00
